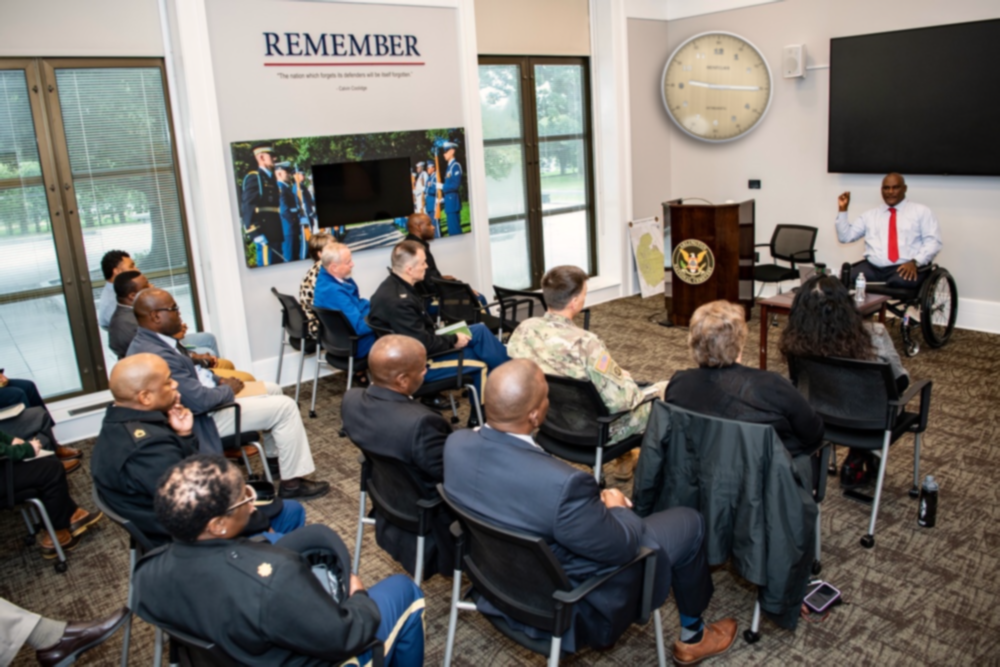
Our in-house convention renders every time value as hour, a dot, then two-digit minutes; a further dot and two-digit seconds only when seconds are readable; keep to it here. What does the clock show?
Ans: 9.15
